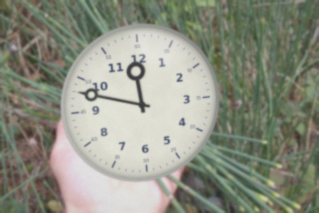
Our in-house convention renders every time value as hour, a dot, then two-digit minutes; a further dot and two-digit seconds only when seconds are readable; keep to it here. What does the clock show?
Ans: 11.48
